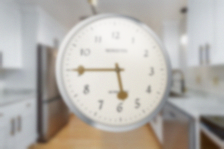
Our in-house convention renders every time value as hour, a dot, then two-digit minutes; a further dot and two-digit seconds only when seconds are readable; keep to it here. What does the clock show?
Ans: 5.45
